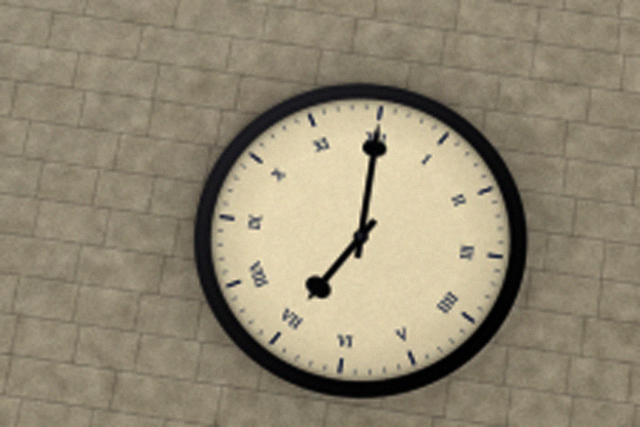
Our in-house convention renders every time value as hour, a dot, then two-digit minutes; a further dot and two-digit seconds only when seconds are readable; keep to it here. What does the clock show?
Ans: 7.00
